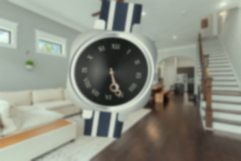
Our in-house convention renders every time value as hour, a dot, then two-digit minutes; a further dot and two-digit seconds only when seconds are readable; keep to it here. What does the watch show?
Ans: 5.26
